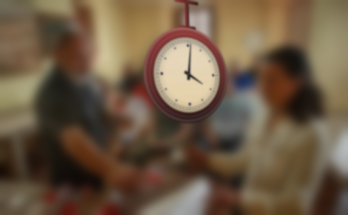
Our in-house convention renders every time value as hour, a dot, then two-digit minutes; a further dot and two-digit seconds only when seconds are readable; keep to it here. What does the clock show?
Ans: 4.01
